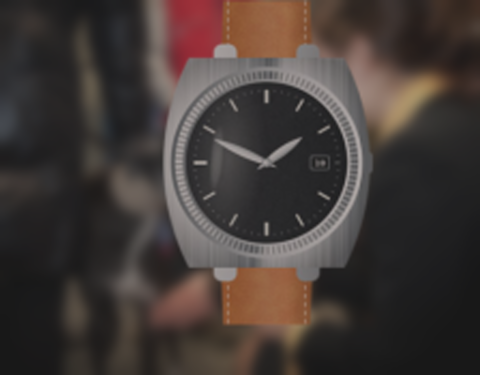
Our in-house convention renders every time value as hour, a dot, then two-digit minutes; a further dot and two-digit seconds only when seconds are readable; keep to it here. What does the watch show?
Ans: 1.49
